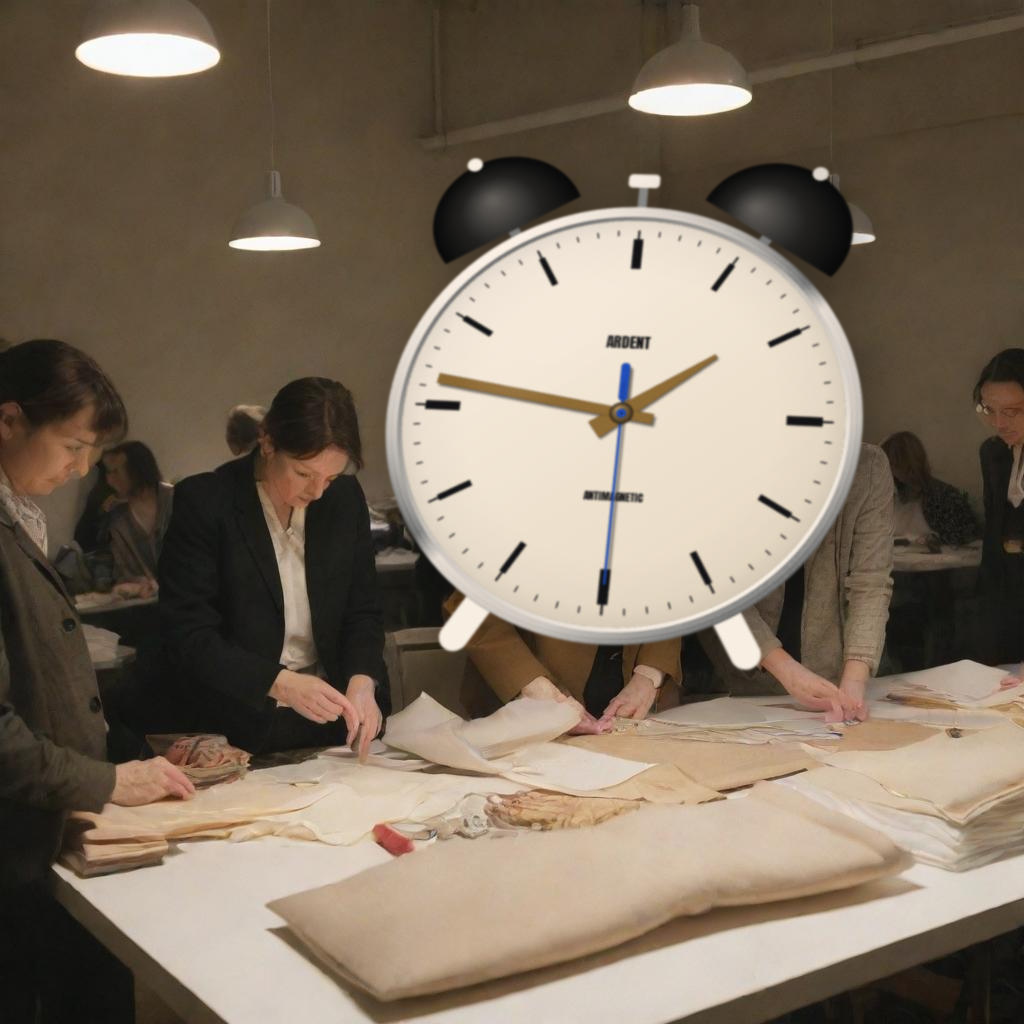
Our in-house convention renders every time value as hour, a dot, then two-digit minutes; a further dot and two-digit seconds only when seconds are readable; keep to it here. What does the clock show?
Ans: 1.46.30
